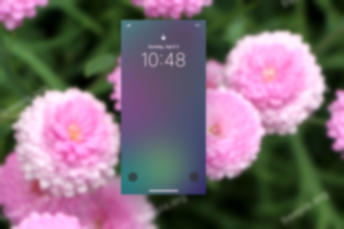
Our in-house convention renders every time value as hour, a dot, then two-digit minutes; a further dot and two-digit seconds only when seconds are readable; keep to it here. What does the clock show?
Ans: 10.48
